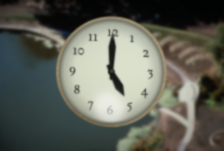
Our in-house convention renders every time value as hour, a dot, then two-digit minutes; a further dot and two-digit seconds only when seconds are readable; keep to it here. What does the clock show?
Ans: 5.00
